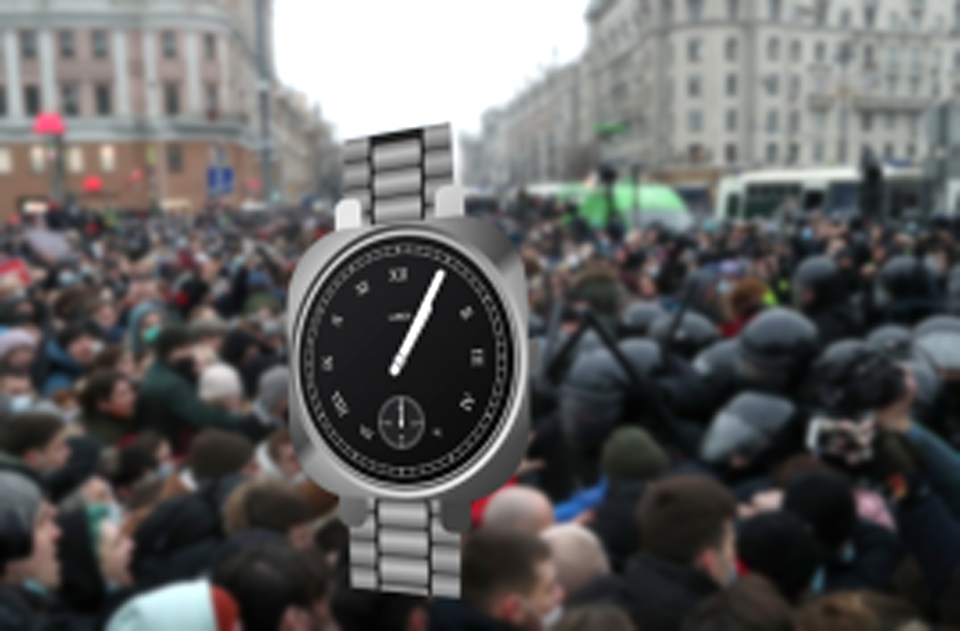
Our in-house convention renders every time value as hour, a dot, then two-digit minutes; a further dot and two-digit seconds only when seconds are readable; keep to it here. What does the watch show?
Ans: 1.05
